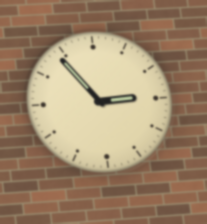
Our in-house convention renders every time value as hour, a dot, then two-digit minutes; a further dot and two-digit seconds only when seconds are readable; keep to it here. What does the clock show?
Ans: 2.54
